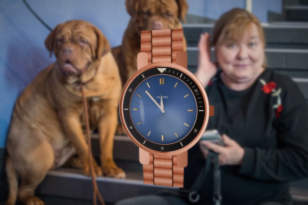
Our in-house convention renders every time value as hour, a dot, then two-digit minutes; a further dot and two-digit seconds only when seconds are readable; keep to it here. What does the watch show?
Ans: 11.53
